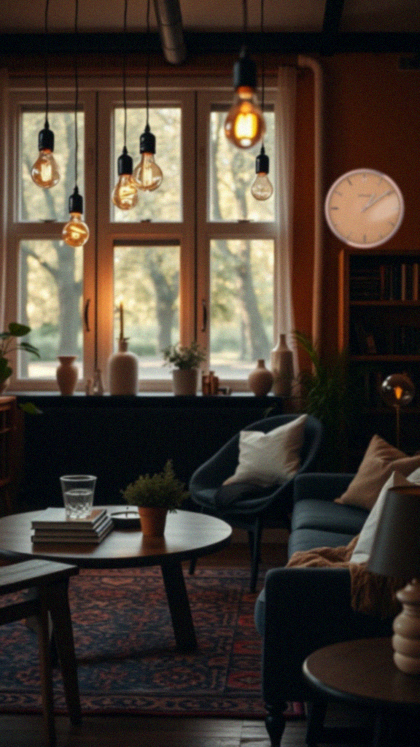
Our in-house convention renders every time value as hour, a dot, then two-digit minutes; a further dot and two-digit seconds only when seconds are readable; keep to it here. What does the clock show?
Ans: 1.09
